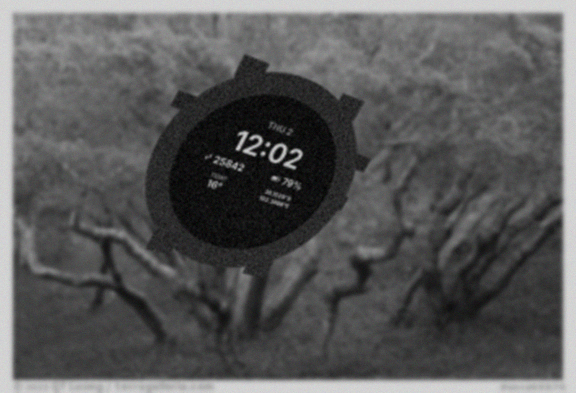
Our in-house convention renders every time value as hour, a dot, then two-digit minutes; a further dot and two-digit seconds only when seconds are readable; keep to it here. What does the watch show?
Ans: 12.02
